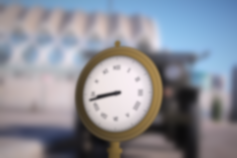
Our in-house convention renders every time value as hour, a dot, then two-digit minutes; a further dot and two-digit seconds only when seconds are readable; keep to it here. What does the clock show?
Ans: 8.43
